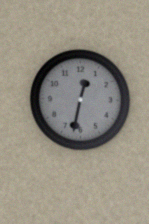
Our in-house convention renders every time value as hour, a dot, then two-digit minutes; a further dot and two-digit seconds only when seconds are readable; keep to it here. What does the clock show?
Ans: 12.32
